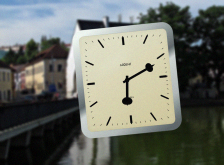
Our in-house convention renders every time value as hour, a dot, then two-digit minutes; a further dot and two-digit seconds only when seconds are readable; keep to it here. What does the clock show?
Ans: 6.11
